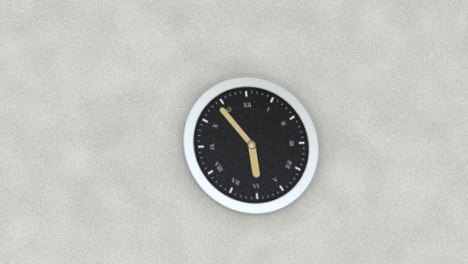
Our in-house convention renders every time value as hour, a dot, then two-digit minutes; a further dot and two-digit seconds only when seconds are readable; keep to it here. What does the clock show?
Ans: 5.54
